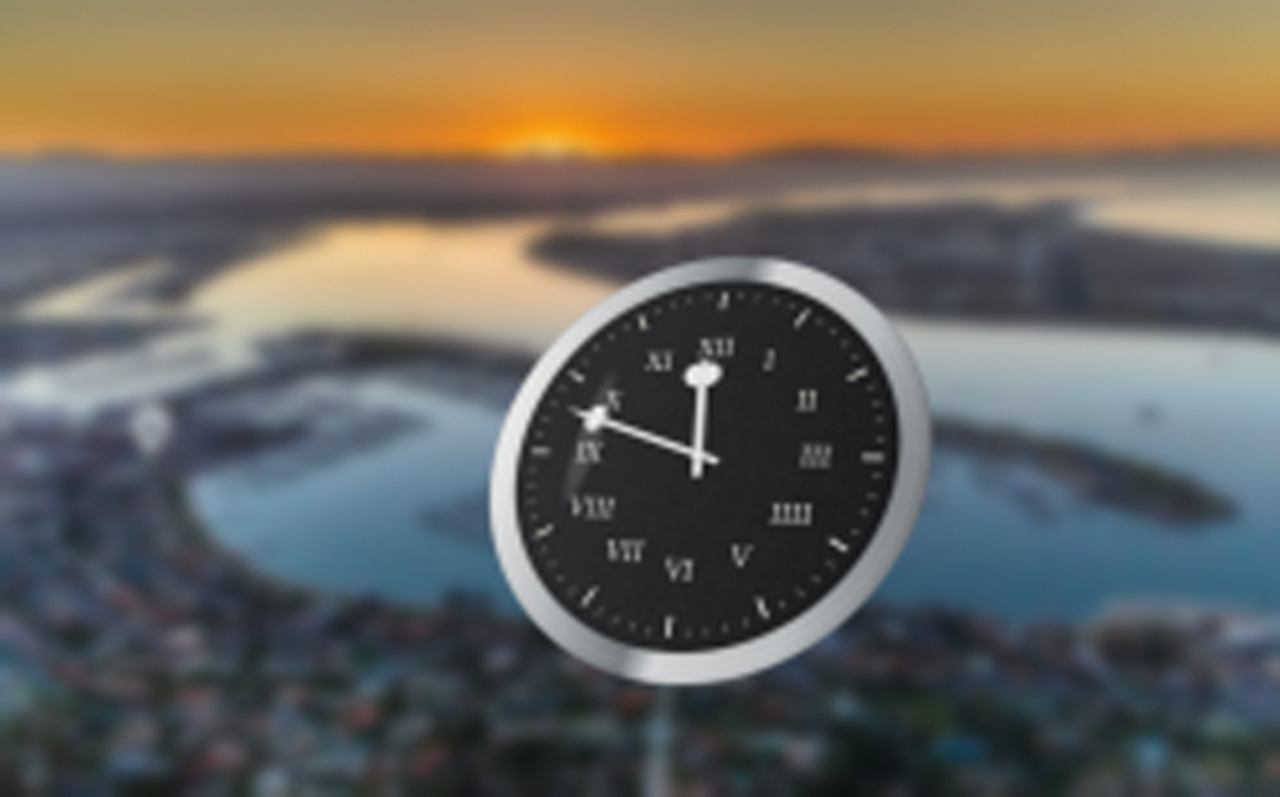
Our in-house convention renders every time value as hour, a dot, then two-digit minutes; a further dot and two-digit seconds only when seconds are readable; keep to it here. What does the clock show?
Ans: 11.48
